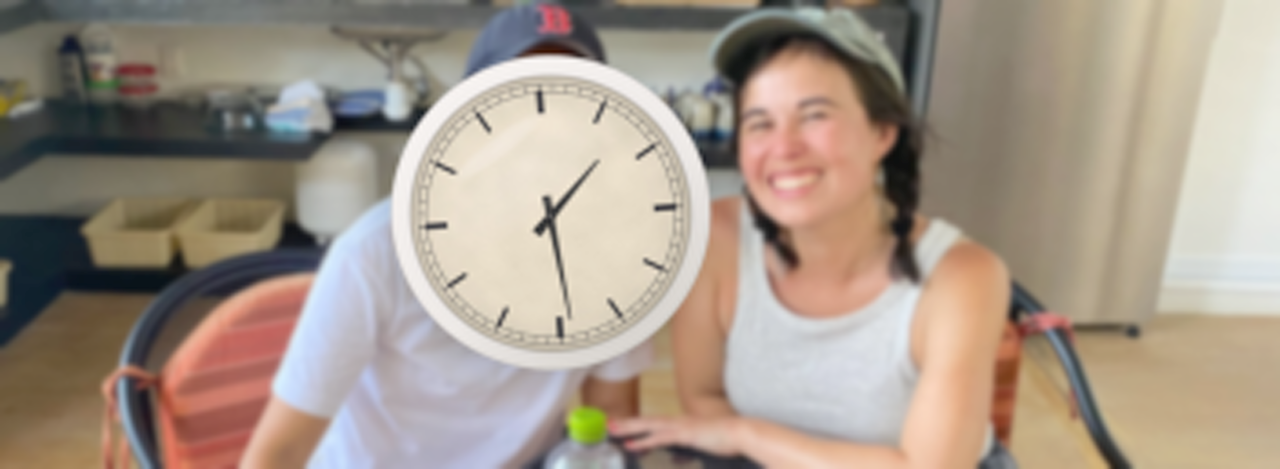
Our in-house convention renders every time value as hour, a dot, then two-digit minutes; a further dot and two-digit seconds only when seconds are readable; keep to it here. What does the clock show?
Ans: 1.29
